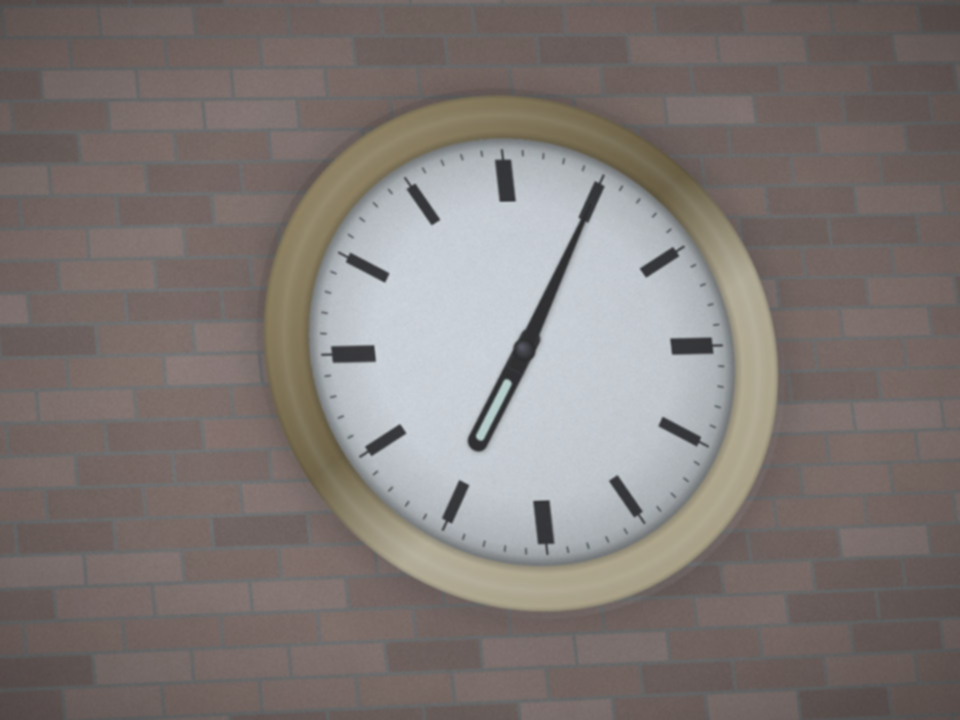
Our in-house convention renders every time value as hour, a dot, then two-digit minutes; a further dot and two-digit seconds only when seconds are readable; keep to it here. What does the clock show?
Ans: 7.05
